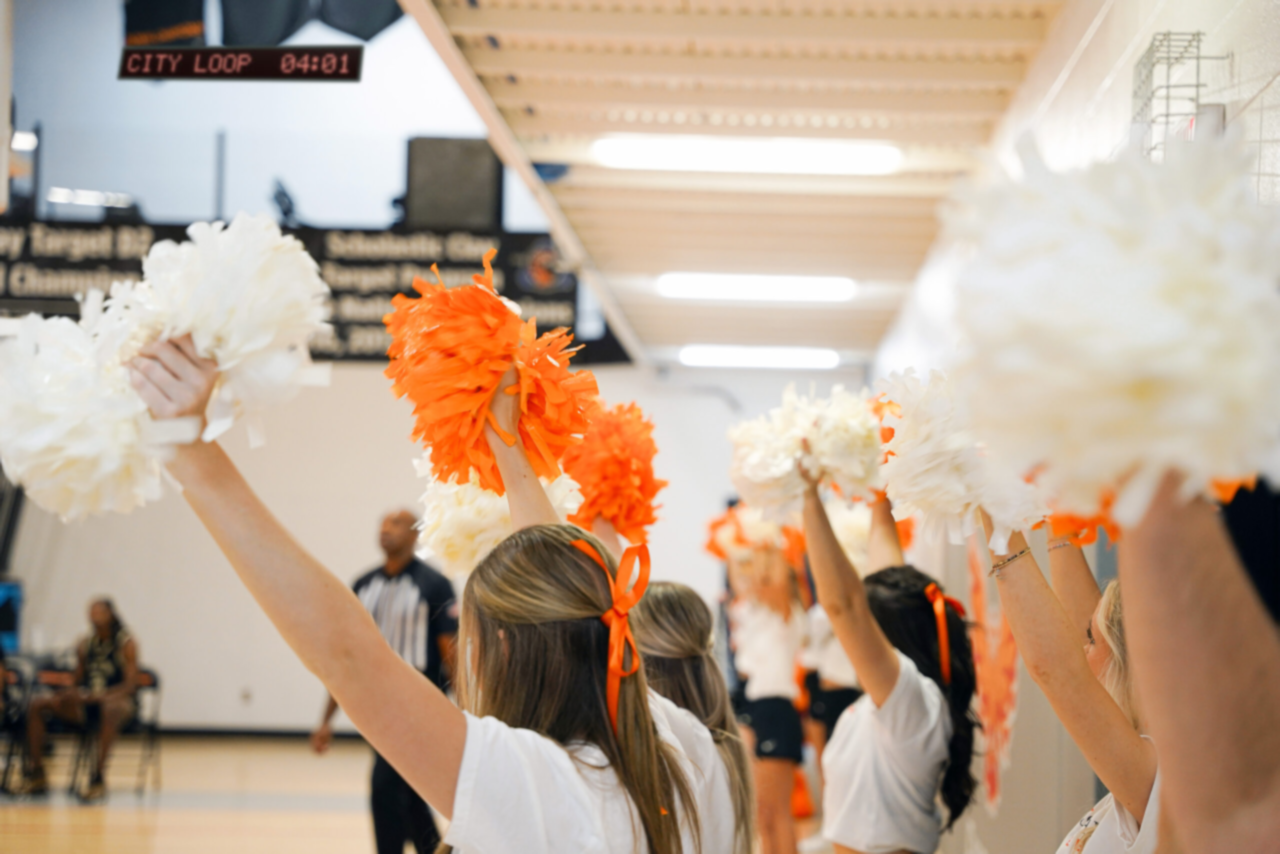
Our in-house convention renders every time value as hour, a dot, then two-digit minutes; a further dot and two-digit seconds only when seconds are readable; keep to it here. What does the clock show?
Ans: 4.01
